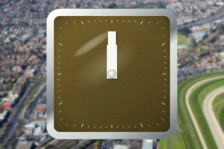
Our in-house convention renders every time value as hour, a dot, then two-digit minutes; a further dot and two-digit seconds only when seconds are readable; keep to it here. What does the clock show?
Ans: 12.00
